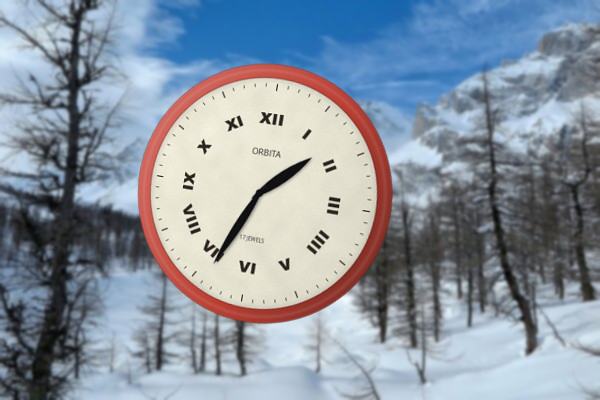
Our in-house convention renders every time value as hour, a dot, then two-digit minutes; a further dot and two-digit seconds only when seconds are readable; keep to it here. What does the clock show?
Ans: 1.34
